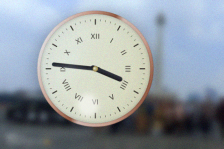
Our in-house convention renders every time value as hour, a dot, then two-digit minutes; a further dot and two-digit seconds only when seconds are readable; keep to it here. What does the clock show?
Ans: 3.46
